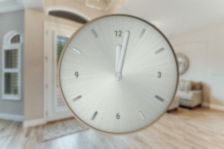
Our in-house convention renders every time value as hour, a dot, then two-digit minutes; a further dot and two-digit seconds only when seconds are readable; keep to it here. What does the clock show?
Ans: 12.02
